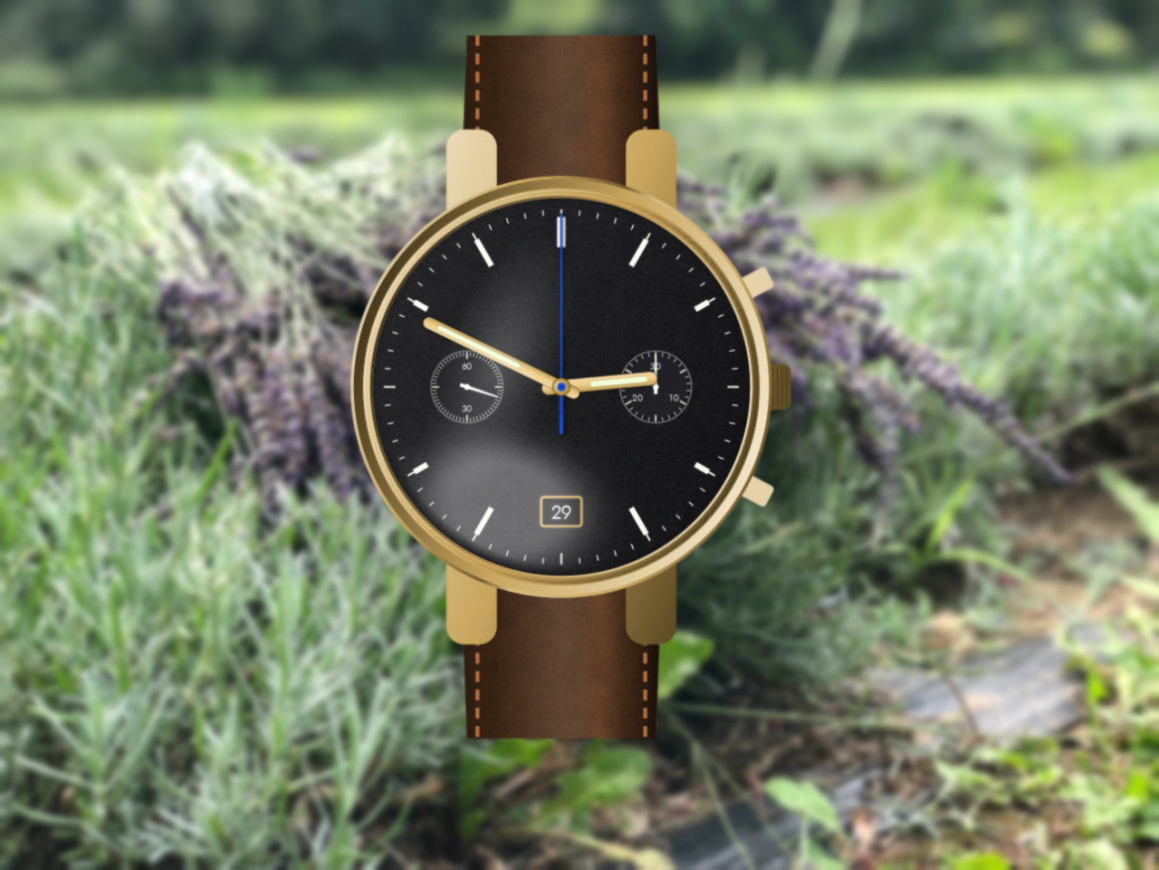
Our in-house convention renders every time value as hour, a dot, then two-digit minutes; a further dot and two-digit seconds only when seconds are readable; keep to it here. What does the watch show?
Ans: 2.49.18
